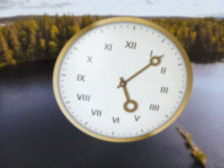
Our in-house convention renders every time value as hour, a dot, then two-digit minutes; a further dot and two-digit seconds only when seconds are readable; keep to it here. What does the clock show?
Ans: 5.07
